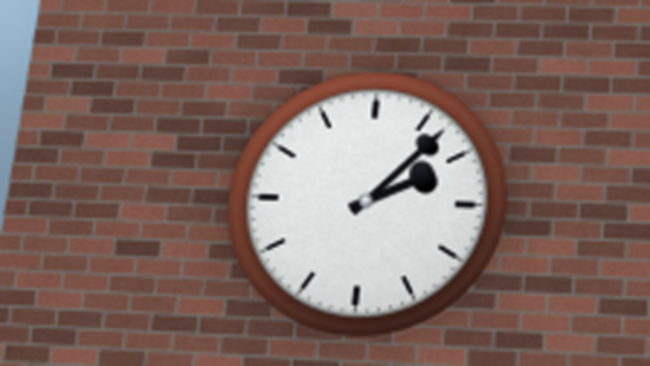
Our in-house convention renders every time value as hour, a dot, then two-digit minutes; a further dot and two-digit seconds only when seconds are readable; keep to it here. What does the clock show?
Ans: 2.07
